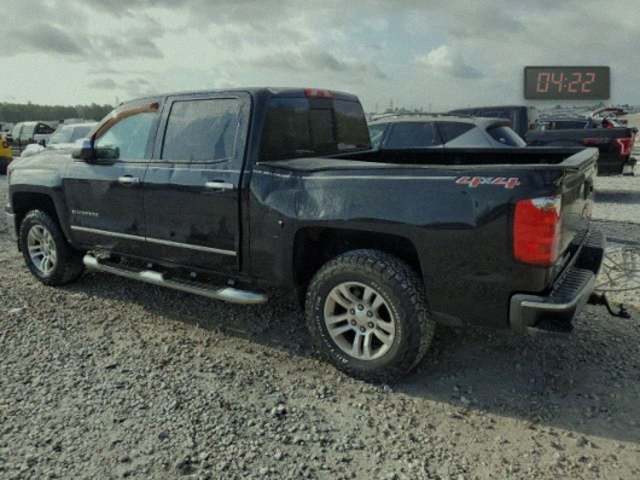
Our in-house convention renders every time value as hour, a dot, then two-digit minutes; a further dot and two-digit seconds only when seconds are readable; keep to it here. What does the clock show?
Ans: 4.22
